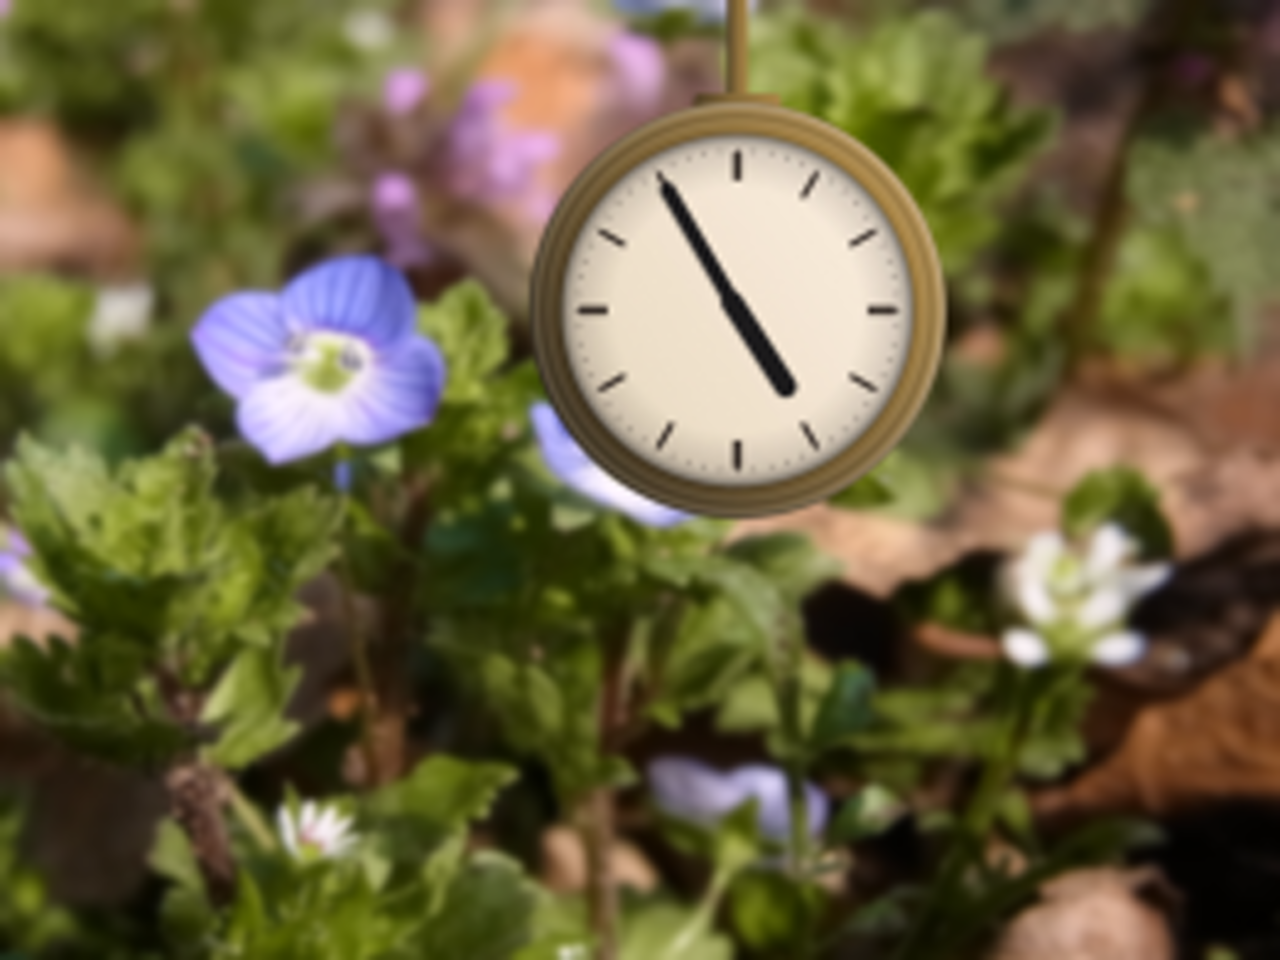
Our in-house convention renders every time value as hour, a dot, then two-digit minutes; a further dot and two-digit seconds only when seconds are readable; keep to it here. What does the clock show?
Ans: 4.55
